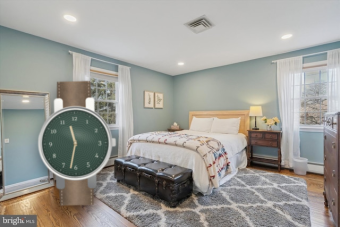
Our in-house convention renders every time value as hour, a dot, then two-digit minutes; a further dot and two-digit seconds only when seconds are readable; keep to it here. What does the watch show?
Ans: 11.32
